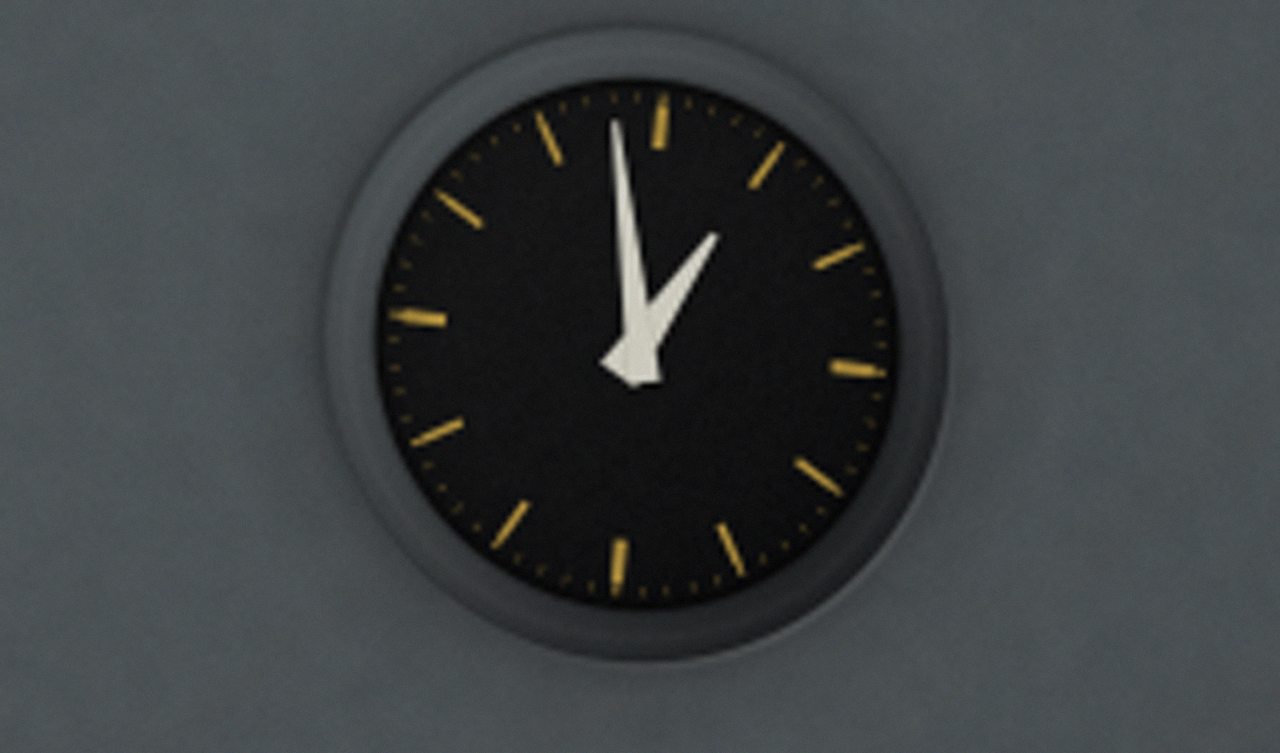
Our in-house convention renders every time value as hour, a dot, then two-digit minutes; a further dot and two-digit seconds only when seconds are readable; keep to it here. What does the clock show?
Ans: 12.58
